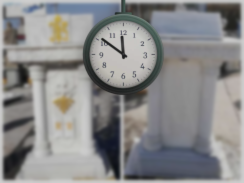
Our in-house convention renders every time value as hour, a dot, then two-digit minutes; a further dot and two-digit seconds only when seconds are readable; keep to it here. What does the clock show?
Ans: 11.51
